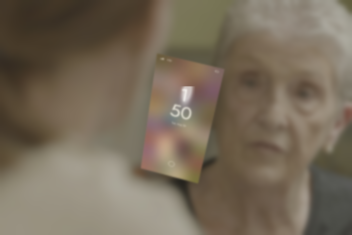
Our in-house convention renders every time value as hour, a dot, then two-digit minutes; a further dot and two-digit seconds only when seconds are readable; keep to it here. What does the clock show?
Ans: 1.50
